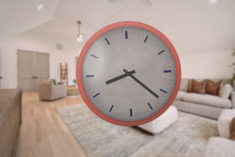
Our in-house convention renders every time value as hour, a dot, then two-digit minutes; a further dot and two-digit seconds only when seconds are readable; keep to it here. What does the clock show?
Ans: 8.22
